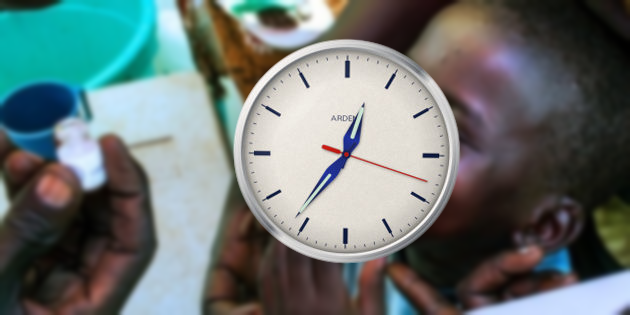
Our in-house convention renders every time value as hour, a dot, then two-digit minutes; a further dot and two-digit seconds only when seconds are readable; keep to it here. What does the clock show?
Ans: 12.36.18
